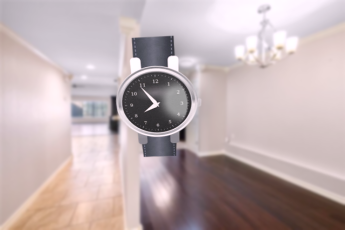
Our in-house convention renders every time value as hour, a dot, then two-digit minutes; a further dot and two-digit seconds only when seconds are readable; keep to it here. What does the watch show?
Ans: 7.54
